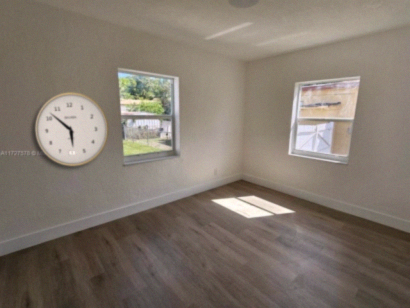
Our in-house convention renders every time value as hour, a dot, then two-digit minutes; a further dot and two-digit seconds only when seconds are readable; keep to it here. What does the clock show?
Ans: 5.52
